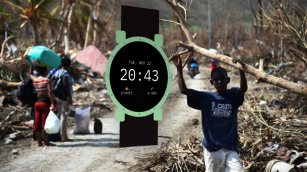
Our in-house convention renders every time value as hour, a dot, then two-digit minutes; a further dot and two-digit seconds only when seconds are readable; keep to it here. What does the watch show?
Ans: 20.43
